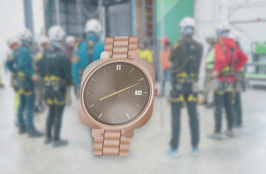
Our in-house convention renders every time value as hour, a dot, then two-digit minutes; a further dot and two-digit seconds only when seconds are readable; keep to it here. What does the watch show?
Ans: 8.11
